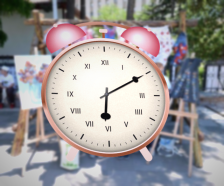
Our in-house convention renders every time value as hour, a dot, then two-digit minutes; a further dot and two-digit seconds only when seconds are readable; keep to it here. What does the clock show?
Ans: 6.10
